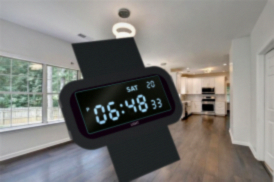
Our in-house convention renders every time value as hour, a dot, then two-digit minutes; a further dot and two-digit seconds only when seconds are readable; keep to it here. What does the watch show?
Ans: 6.48
